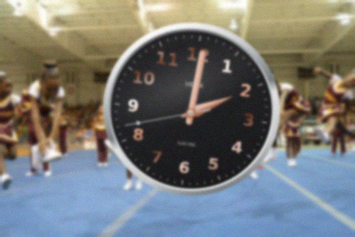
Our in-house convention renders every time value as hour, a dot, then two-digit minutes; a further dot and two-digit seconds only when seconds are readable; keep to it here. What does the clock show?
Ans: 2.00.42
